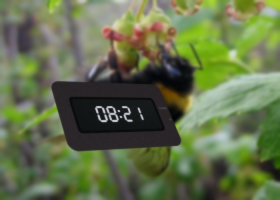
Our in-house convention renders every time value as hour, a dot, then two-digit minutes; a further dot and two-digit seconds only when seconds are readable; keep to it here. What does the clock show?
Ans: 8.21
